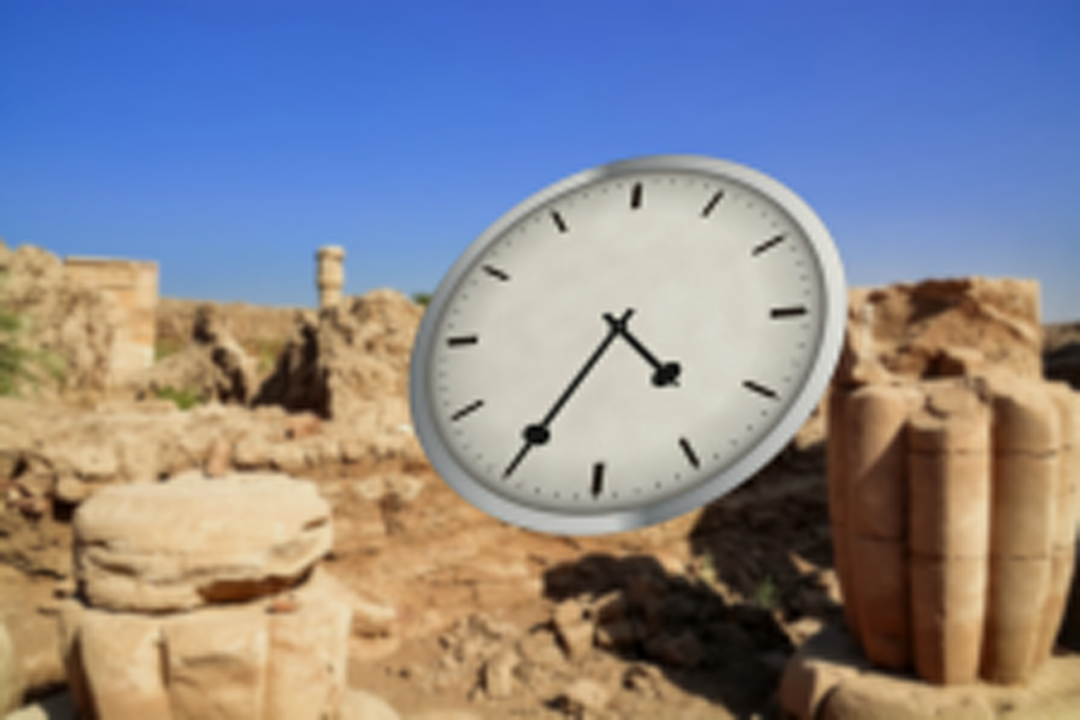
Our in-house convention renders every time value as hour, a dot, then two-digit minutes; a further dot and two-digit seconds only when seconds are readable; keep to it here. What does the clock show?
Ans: 4.35
